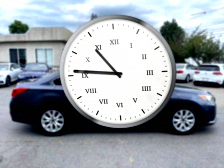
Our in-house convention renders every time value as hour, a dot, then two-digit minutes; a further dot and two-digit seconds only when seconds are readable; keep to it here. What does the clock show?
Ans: 10.46
